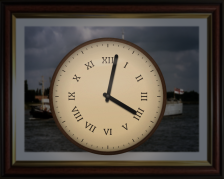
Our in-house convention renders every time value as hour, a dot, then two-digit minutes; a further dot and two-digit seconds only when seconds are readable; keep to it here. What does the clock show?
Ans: 4.02
